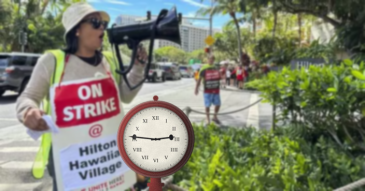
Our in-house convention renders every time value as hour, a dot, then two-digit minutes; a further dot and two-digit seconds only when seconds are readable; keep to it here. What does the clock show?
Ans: 2.46
